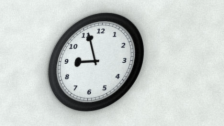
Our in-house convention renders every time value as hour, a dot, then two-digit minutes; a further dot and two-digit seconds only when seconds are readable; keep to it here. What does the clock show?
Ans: 8.56
